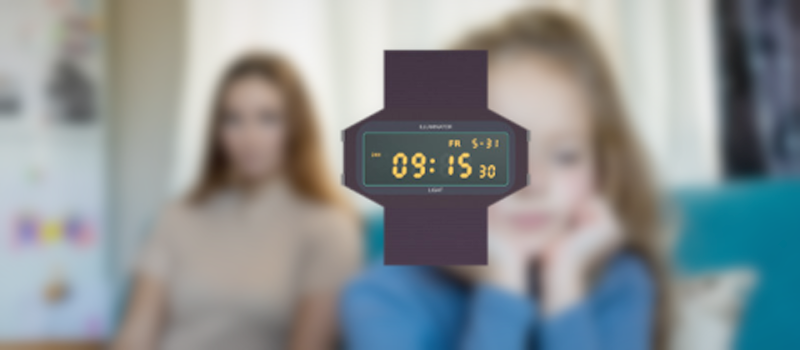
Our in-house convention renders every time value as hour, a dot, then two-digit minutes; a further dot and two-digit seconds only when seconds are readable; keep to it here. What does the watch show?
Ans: 9.15.30
